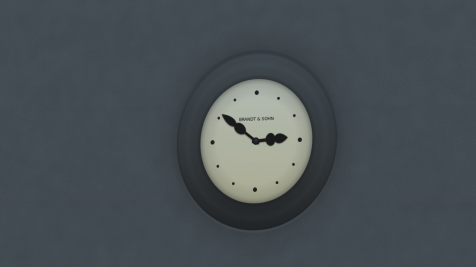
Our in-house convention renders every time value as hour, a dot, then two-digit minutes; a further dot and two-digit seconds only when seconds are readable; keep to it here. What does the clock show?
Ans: 2.51
